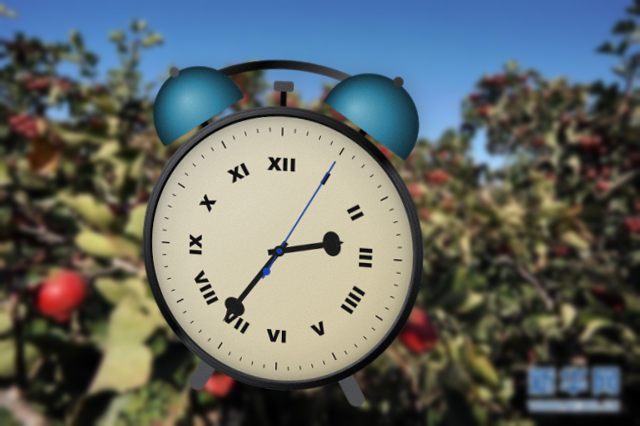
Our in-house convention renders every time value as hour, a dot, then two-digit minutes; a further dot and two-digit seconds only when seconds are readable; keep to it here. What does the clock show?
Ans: 2.36.05
